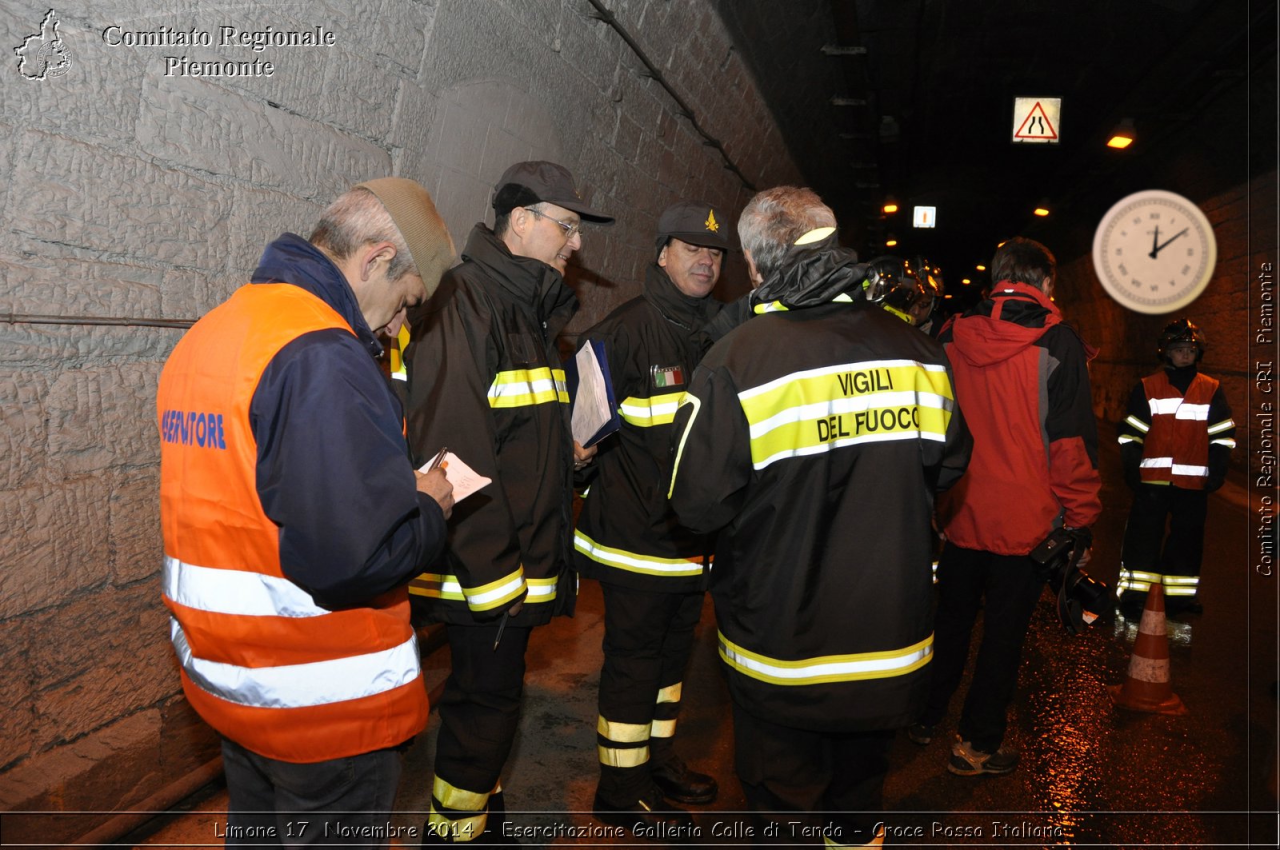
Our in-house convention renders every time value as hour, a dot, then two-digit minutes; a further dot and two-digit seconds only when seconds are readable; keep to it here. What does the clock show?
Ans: 12.09
